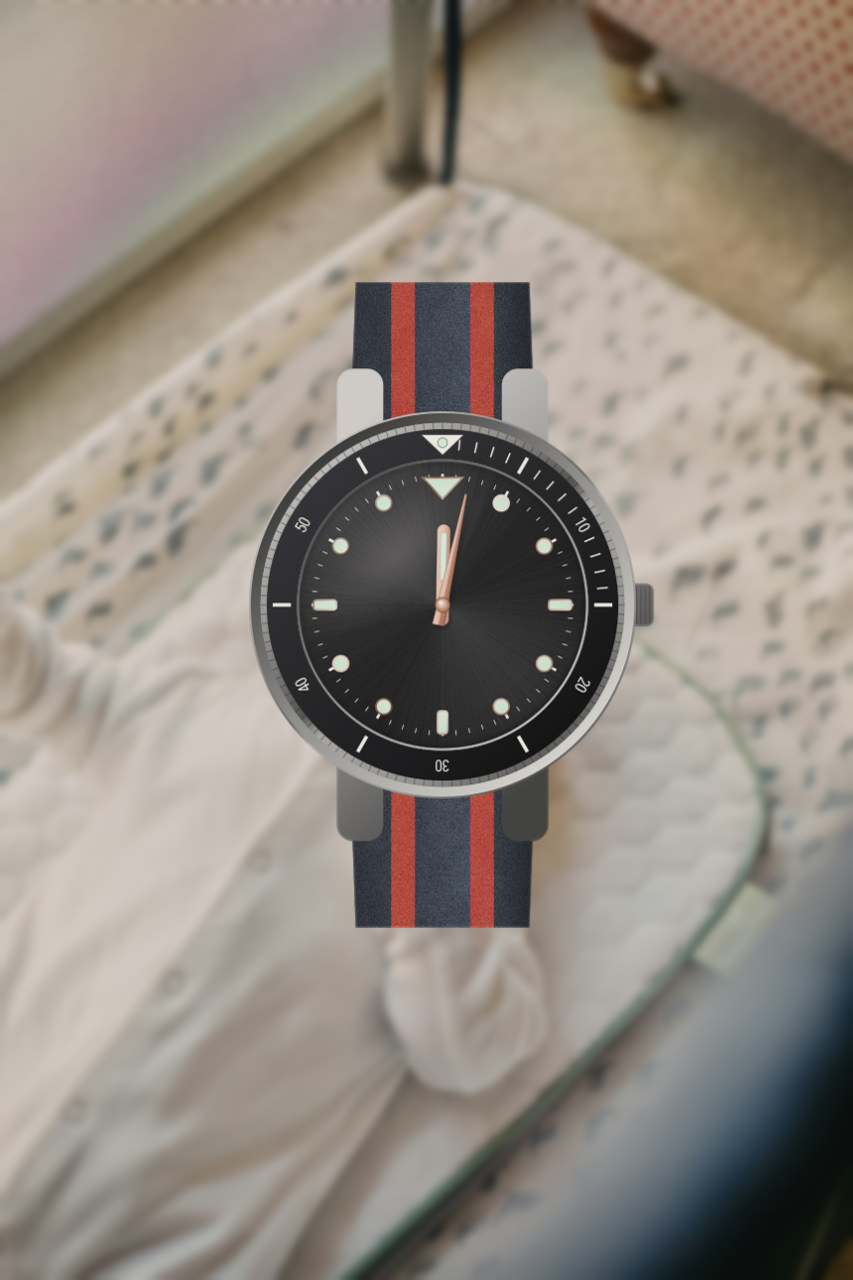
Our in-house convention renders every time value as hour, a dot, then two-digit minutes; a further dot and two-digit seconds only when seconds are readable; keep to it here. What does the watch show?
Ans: 12.02
